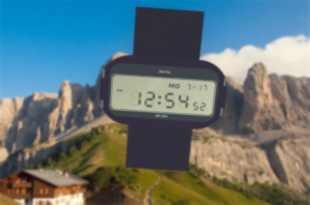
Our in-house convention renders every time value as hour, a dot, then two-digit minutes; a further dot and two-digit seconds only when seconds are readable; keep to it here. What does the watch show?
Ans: 12.54
